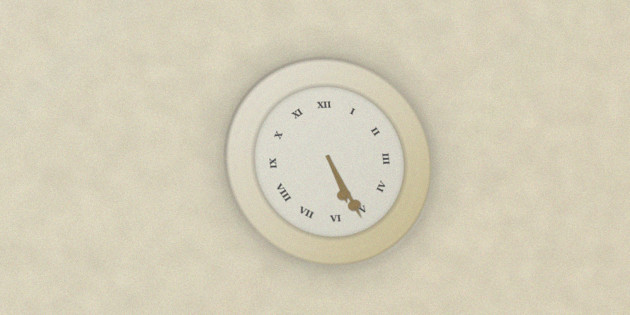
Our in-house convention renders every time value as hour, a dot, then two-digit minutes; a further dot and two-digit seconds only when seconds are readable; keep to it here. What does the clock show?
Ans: 5.26
